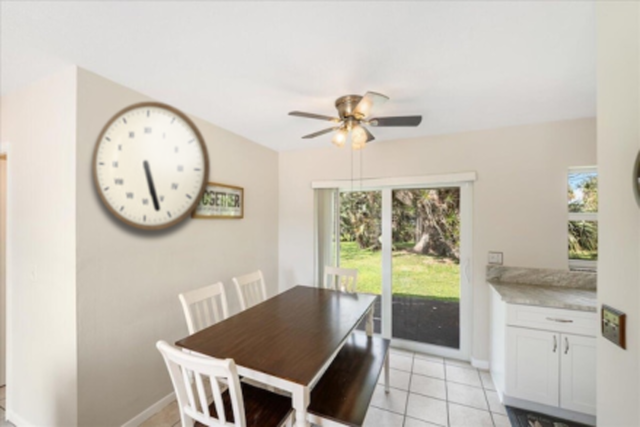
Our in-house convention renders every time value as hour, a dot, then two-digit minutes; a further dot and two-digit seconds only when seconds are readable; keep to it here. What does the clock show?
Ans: 5.27
